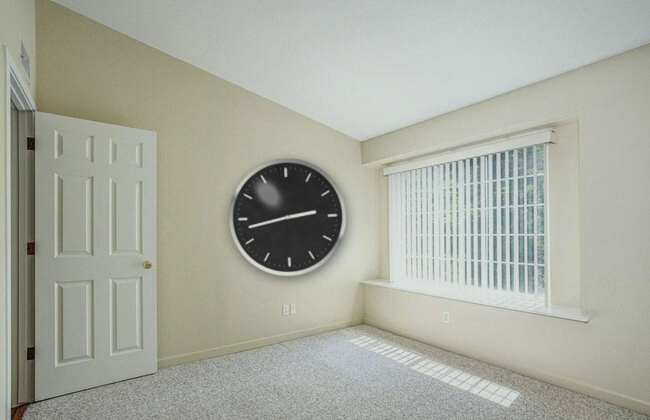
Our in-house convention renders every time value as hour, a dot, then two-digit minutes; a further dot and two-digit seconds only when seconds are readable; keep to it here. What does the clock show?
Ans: 2.43
